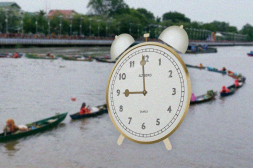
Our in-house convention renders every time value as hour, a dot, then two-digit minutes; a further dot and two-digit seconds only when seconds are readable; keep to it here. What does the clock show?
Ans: 8.59
